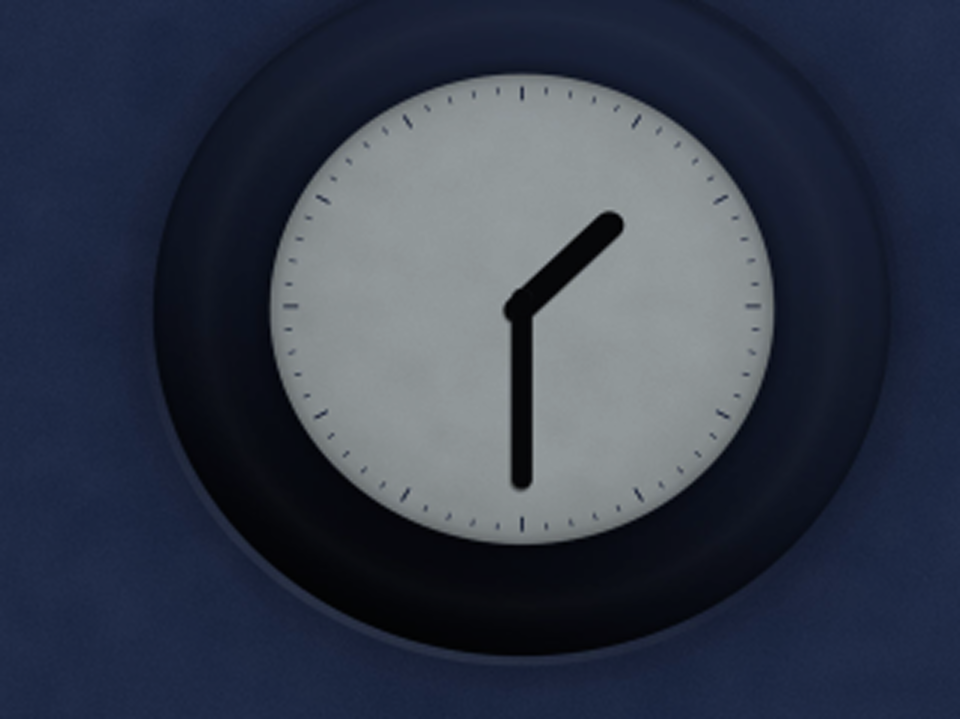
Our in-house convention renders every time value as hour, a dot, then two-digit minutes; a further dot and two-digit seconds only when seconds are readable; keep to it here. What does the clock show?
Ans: 1.30
